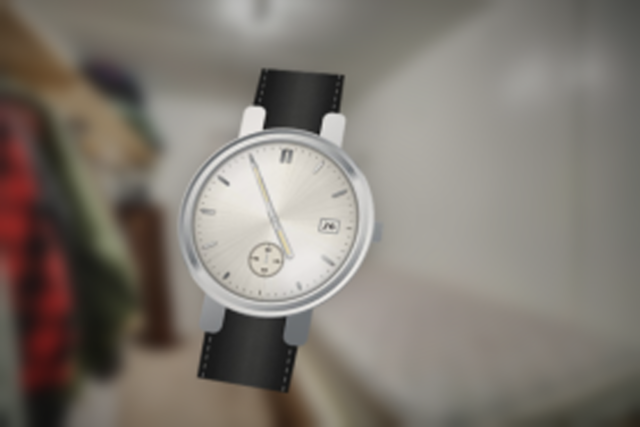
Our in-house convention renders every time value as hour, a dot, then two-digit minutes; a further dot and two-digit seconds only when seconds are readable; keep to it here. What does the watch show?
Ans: 4.55
